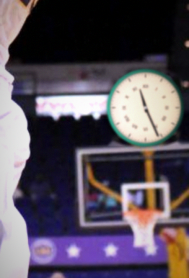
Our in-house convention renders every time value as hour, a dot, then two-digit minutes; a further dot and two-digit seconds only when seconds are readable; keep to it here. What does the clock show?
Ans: 11.26
